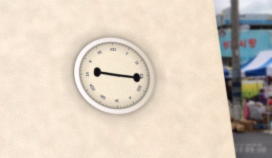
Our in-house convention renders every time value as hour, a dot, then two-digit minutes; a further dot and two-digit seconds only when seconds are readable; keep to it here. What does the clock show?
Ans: 9.16
